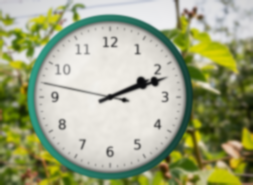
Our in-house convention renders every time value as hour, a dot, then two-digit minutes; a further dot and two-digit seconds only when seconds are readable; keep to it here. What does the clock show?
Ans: 2.11.47
